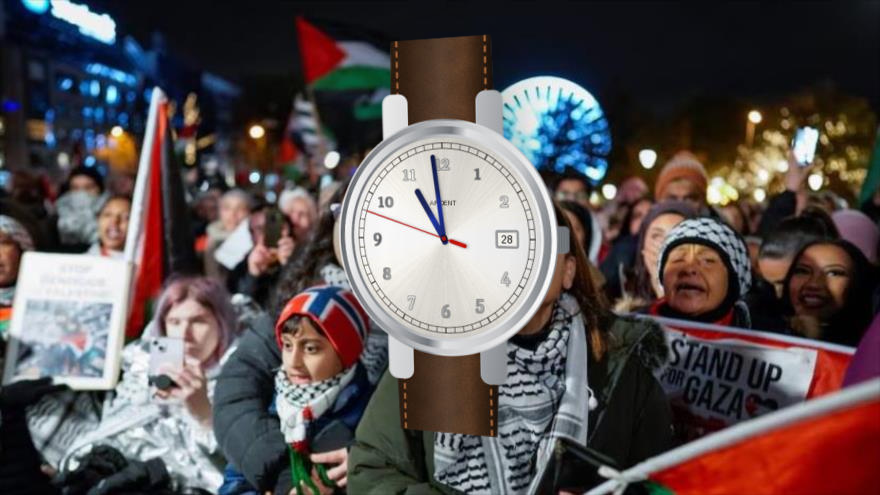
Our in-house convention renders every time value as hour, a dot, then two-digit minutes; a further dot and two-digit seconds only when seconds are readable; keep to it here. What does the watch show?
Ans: 10.58.48
